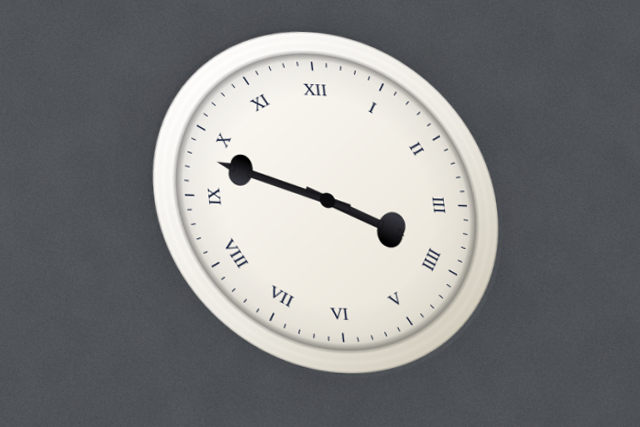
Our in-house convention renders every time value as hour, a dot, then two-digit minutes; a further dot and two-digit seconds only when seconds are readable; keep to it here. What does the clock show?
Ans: 3.48
